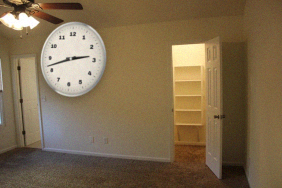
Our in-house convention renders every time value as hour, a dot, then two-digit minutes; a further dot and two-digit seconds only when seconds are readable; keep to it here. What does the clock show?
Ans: 2.42
